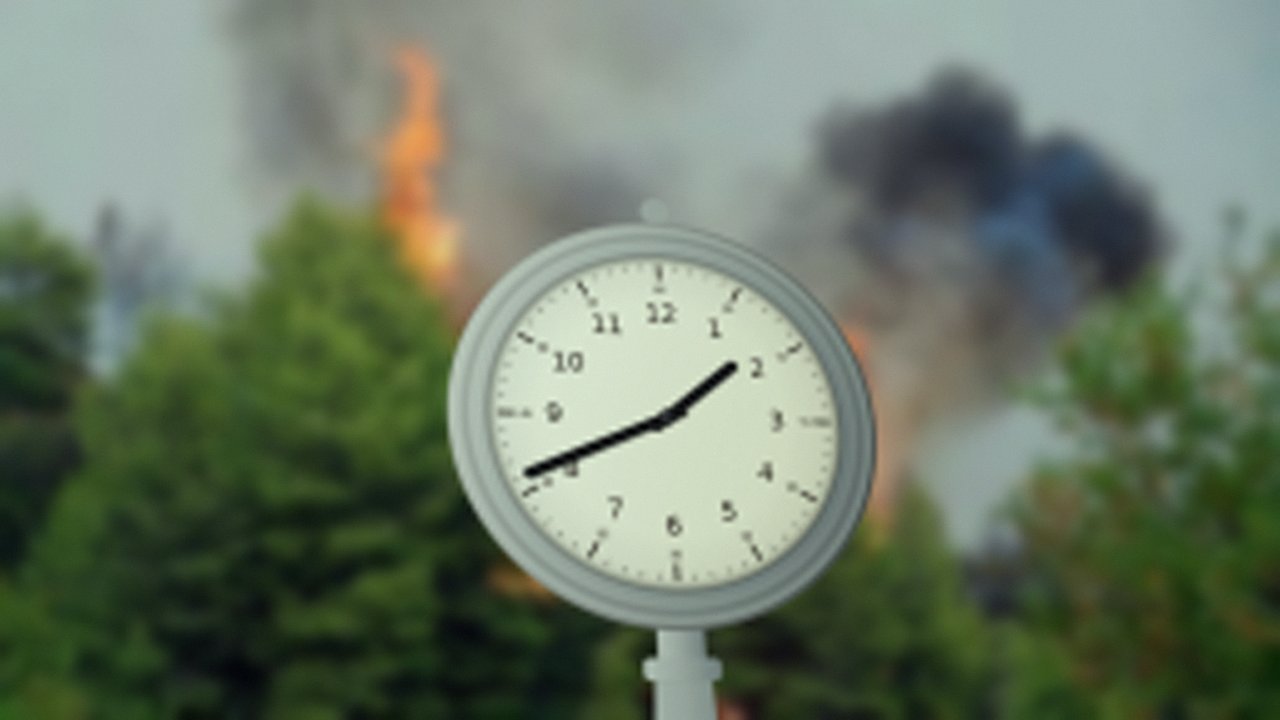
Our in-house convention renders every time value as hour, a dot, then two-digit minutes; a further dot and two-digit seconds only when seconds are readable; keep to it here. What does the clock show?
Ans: 1.41
